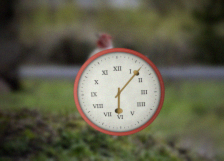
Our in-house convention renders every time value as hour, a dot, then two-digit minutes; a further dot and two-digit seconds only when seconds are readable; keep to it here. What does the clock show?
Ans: 6.07
